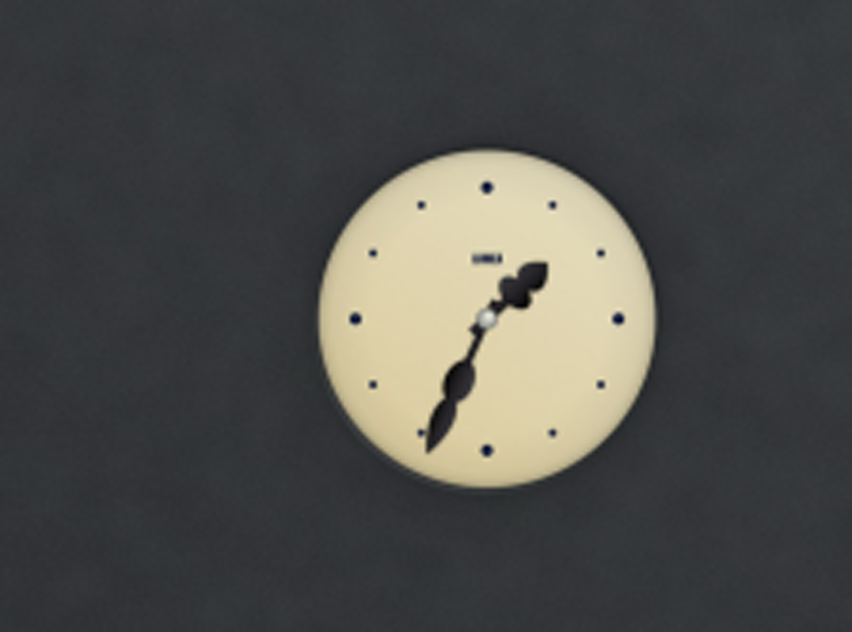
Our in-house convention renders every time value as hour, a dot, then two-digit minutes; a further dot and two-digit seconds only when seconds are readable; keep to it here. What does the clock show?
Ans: 1.34
